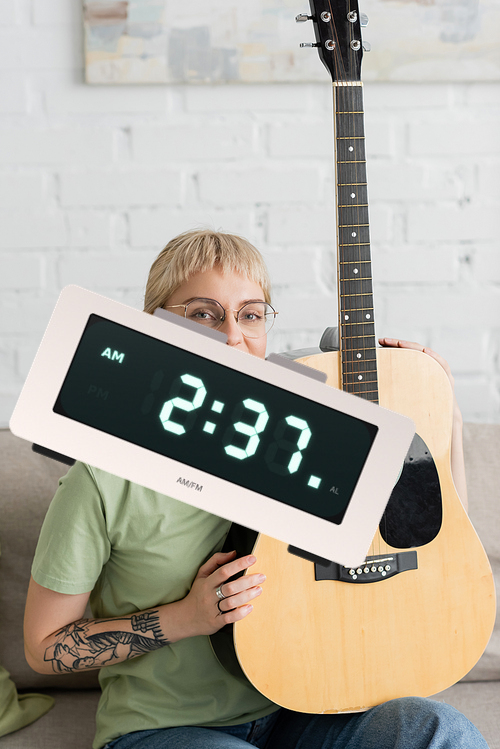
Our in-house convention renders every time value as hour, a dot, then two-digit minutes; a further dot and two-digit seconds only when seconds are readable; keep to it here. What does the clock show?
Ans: 2.37
